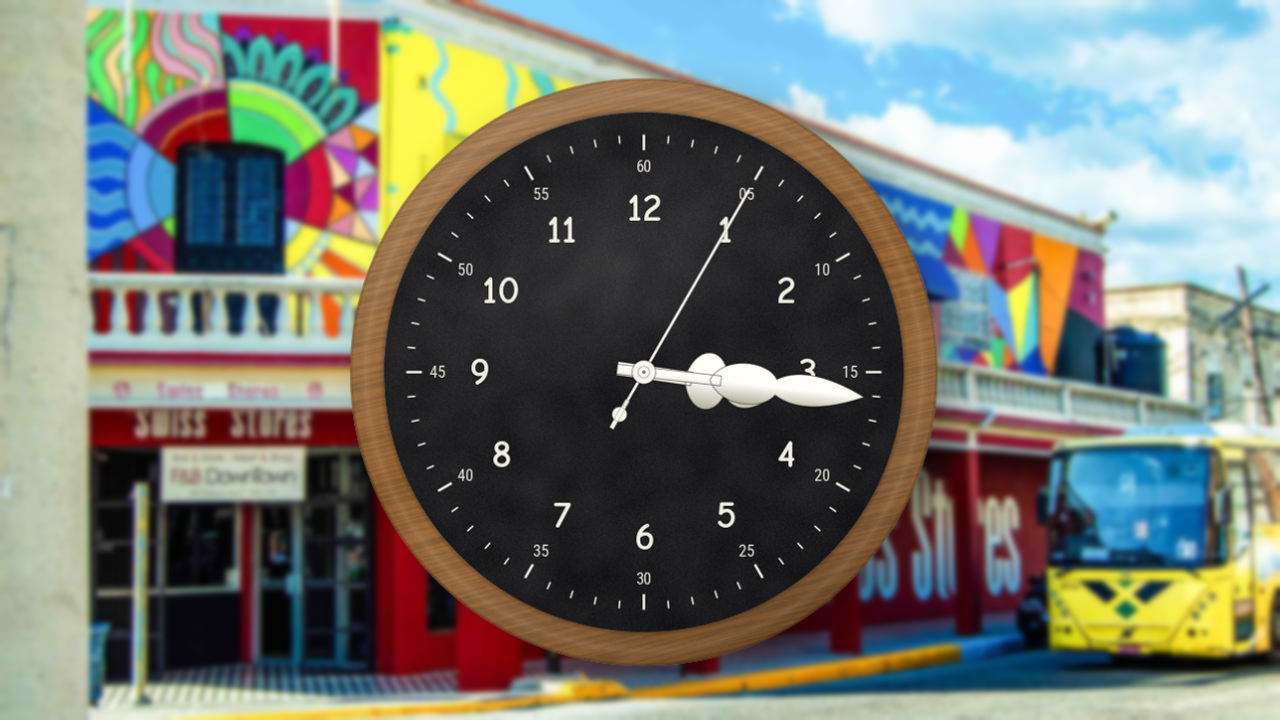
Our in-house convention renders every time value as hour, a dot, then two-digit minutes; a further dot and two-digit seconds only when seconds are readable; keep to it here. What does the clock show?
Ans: 3.16.05
